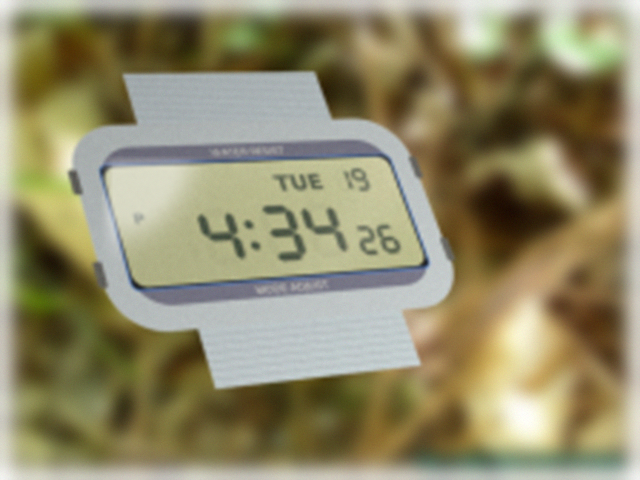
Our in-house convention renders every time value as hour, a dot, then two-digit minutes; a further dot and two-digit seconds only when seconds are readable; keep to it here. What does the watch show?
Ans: 4.34.26
